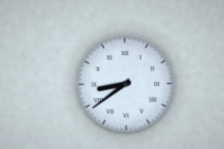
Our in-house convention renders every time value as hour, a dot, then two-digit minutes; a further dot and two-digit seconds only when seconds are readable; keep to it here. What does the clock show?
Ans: 8.39
